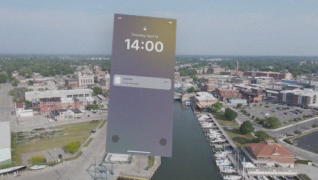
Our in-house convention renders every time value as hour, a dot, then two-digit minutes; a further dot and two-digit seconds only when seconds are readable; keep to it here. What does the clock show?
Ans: 14.00
